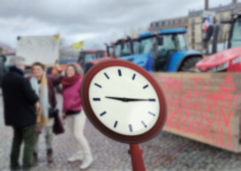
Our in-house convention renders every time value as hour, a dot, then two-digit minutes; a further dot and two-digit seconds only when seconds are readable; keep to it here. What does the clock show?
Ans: 9.15
